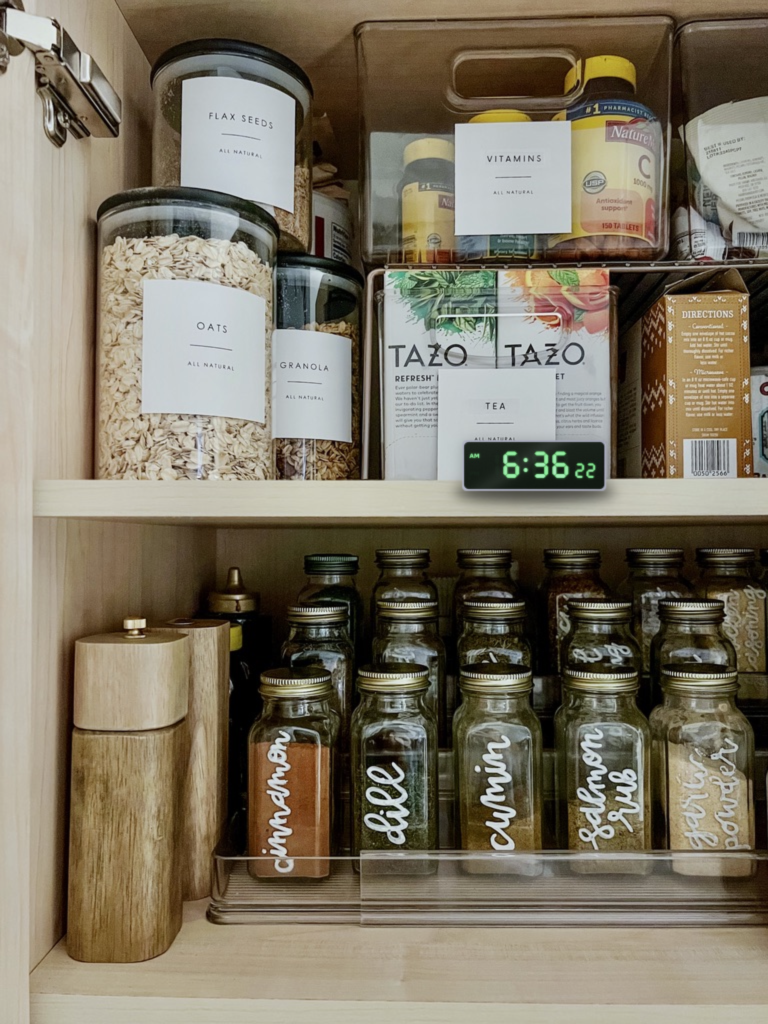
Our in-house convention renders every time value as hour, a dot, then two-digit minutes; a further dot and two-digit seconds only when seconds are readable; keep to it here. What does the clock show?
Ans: 6.36.22
